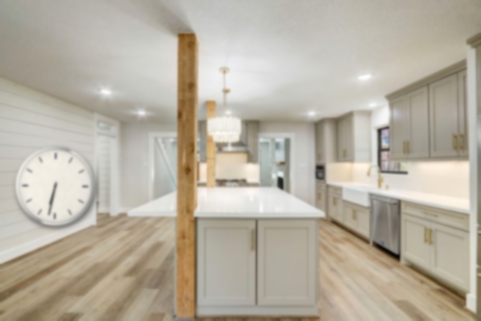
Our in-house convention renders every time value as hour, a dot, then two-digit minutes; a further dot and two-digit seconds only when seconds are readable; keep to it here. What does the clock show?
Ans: 6.32
